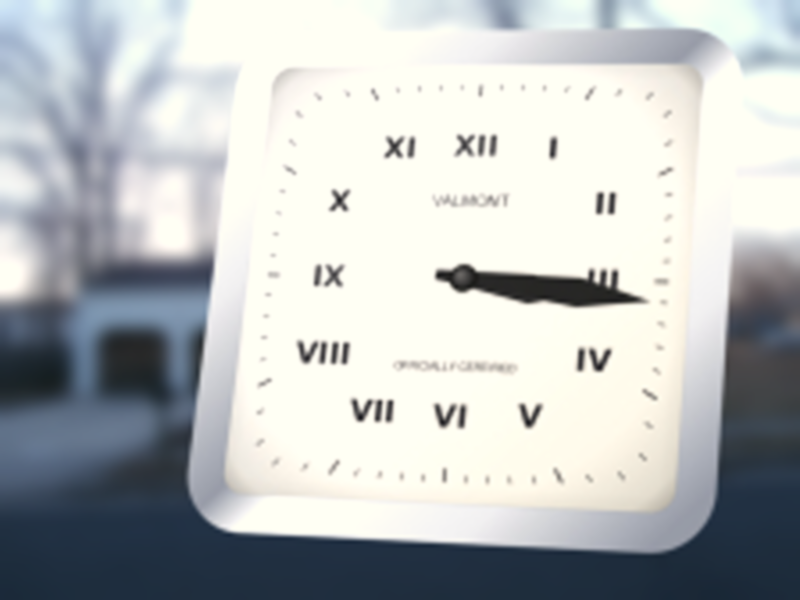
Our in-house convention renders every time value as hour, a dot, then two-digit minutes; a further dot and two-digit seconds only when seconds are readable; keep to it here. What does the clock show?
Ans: 3.16
